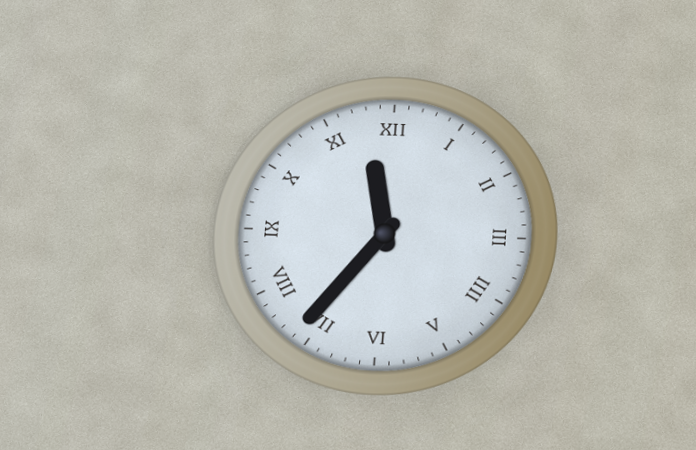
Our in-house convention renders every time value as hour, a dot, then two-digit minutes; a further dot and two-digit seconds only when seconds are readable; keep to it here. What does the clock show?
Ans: 11.36
